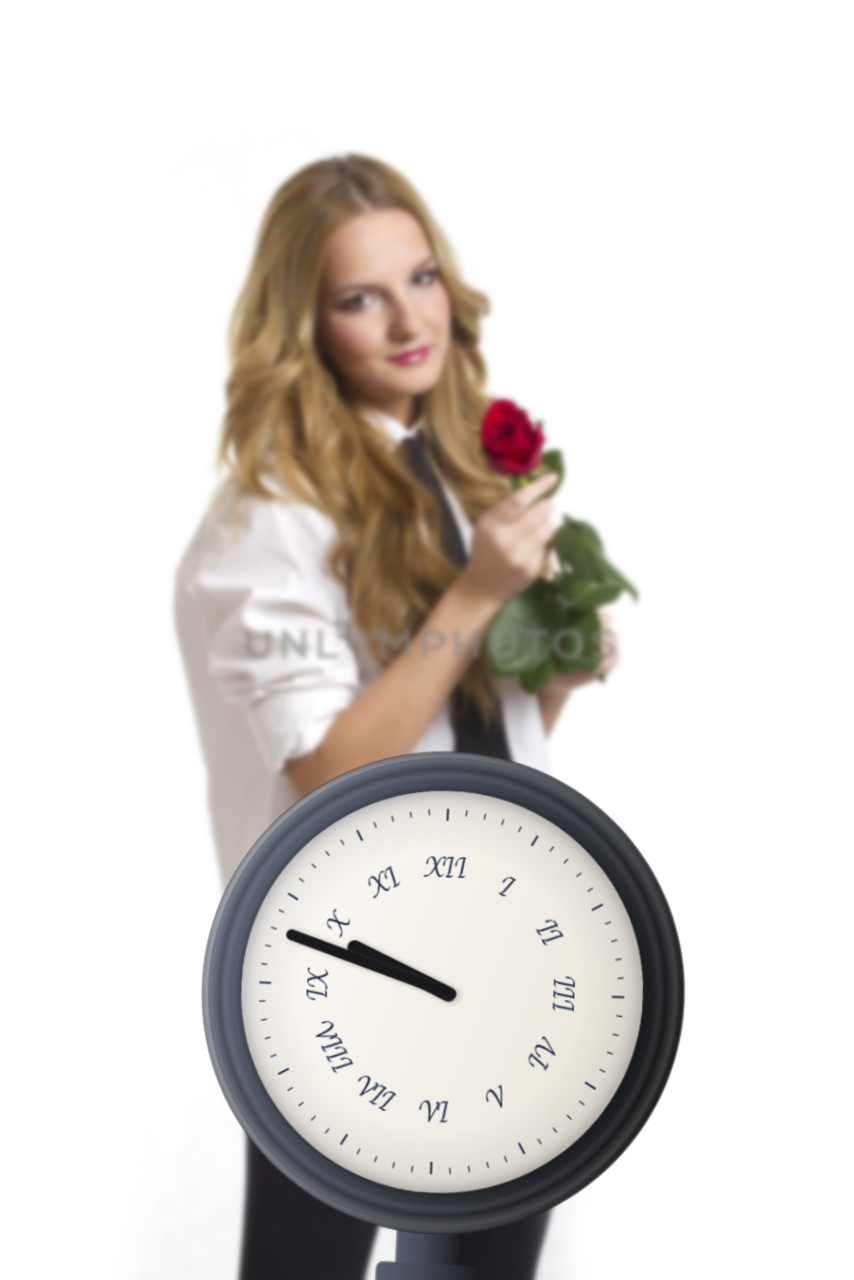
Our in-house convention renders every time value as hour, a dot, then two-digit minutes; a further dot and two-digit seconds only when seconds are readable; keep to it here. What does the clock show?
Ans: 9.48
